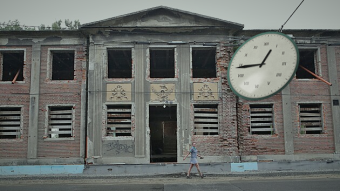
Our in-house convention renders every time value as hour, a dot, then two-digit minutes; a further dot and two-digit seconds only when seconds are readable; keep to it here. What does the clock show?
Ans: 12.44
